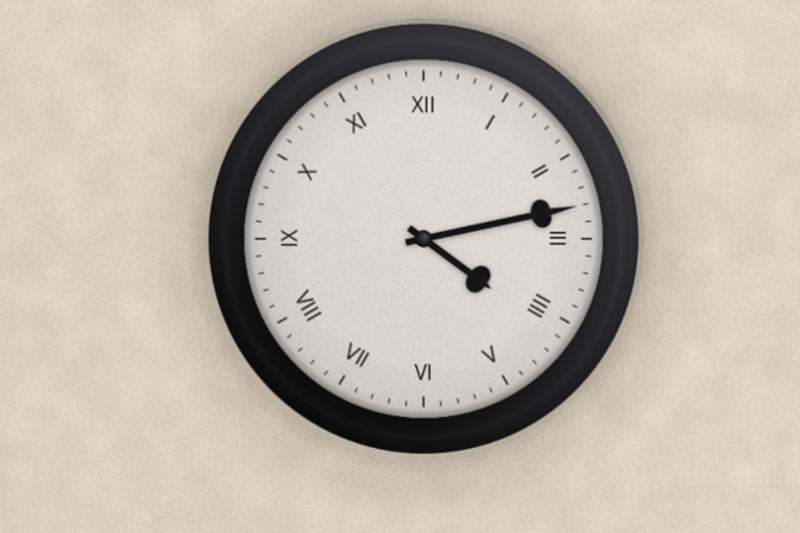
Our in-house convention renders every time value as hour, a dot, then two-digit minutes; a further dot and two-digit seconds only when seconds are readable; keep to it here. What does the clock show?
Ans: 4.13
